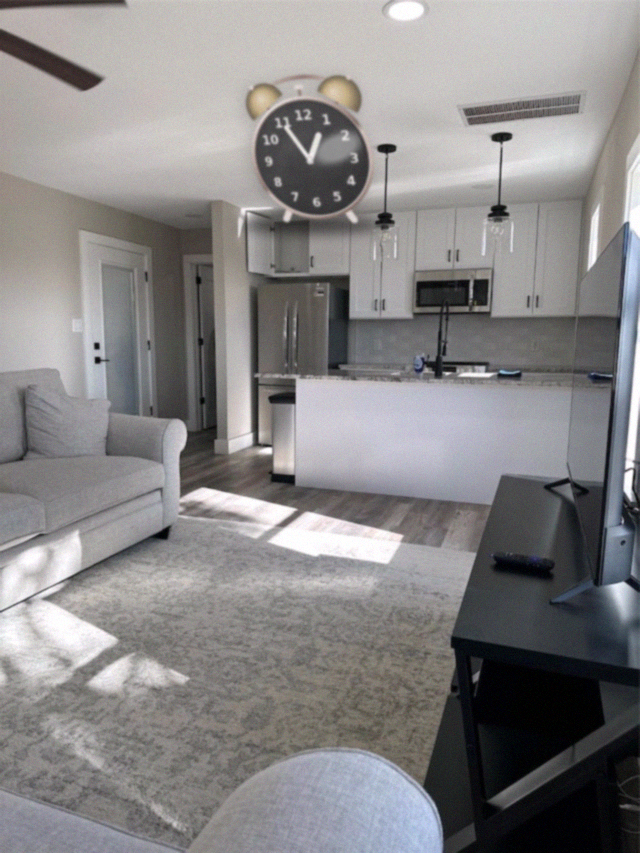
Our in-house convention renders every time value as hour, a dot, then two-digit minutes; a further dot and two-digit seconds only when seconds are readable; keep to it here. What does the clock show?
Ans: 12.55
